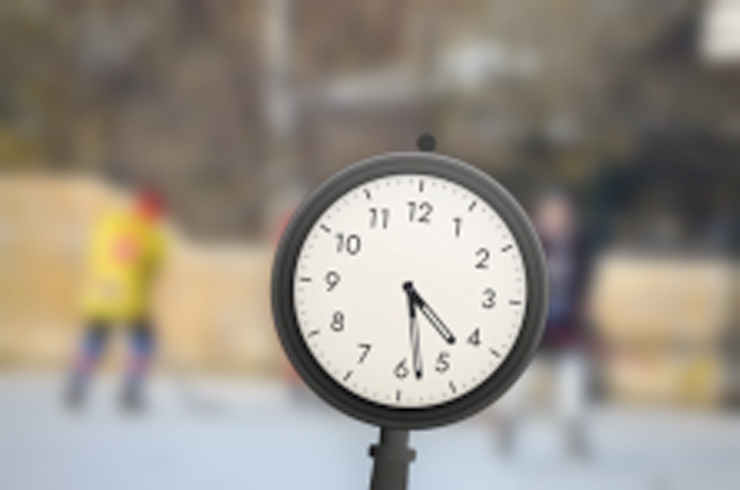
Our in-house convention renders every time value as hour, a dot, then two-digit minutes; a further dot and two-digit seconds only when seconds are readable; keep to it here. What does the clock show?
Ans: 4.28
